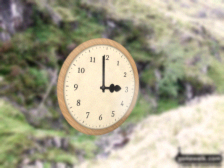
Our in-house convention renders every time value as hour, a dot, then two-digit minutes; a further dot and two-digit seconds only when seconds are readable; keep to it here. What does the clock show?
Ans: 2.59
